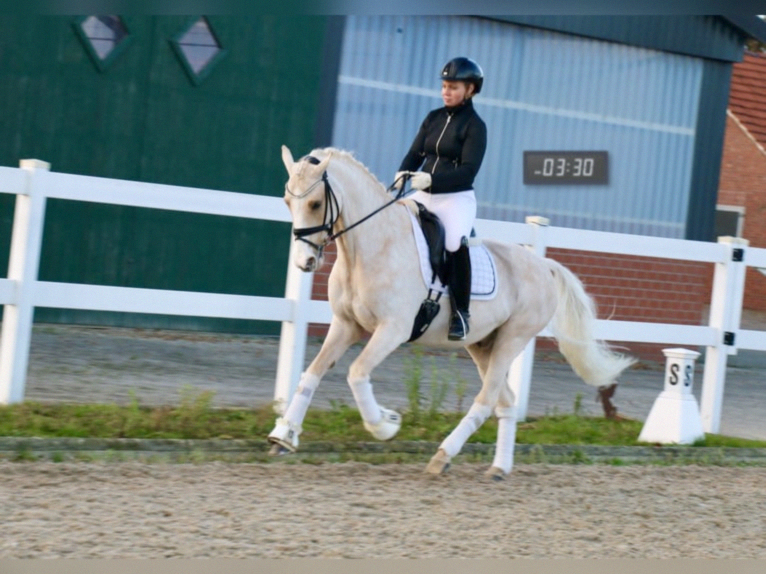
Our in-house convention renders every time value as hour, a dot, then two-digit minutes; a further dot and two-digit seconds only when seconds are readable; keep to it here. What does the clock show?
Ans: 3.30
